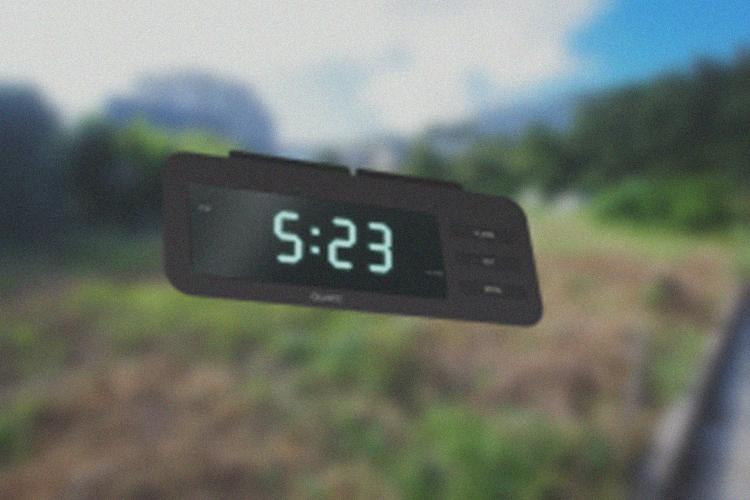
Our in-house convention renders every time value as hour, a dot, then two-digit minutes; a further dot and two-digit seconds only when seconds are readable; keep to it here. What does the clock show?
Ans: 5.23
